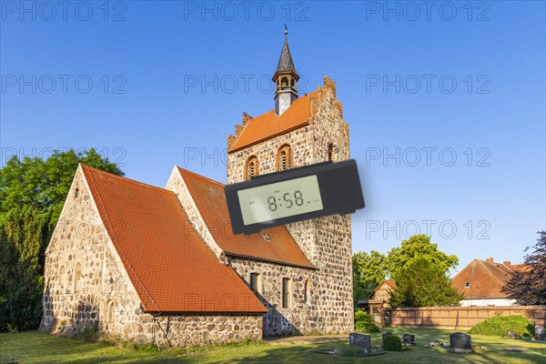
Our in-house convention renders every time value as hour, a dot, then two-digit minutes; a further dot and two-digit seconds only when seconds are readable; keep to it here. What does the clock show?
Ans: 8.58
